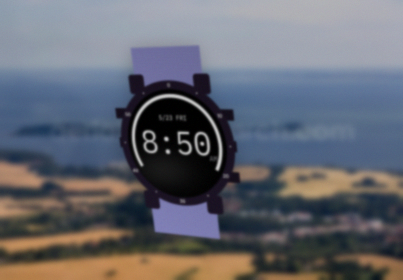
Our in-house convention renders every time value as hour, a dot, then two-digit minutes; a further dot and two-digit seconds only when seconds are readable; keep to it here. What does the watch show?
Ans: 8.50
